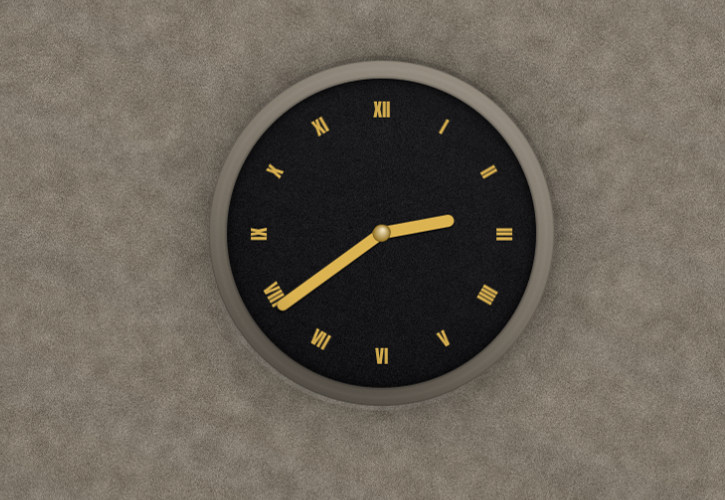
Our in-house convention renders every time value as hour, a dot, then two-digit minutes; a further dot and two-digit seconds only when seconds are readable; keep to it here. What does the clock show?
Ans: 2.39
